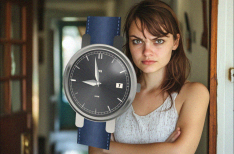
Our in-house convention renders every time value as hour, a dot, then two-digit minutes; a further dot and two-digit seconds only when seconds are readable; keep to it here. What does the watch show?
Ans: 8.58
